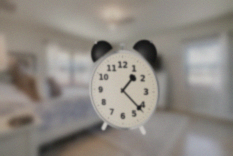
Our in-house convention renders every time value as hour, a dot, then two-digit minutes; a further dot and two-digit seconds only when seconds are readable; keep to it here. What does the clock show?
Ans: 1.22
